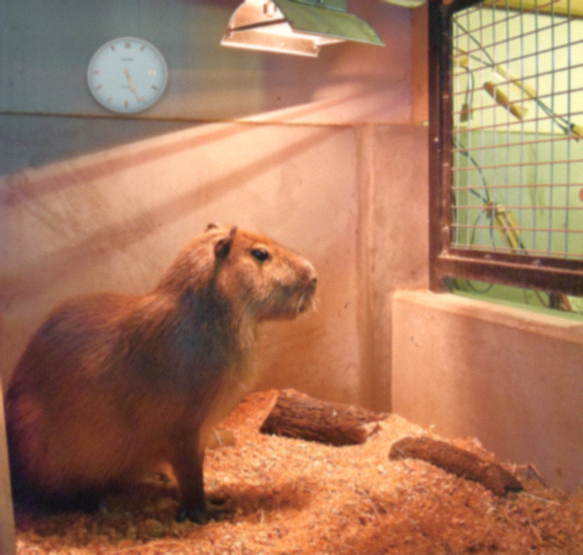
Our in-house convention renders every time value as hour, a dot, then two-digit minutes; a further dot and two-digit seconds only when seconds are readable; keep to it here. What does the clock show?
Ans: 5.26
